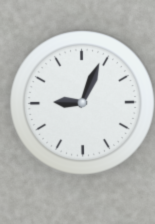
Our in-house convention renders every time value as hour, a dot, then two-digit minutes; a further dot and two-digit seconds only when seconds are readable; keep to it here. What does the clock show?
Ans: 9.04
